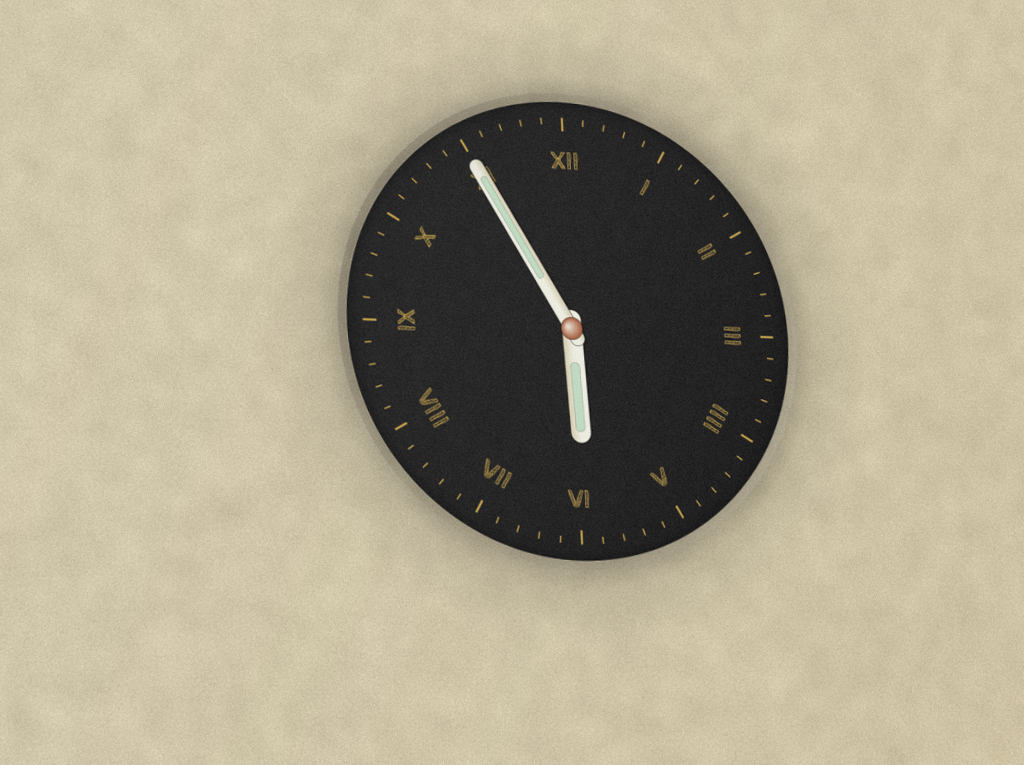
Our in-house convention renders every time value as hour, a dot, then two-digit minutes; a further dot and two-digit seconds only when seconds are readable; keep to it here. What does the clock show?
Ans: 5.55
